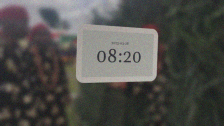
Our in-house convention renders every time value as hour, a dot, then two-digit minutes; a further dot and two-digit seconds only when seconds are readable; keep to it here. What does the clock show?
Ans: 8.20
